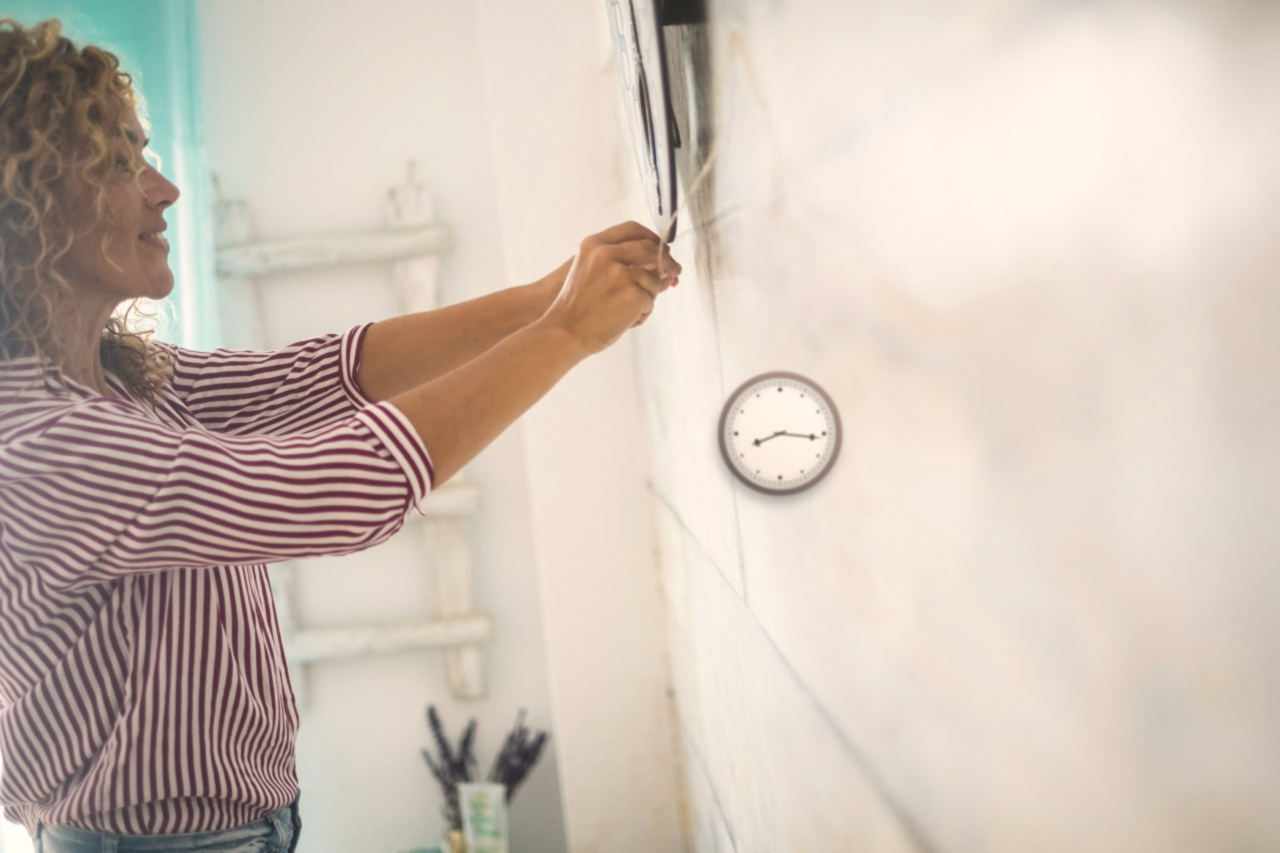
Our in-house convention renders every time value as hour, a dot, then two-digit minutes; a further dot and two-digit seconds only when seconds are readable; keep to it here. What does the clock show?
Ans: 8.16
